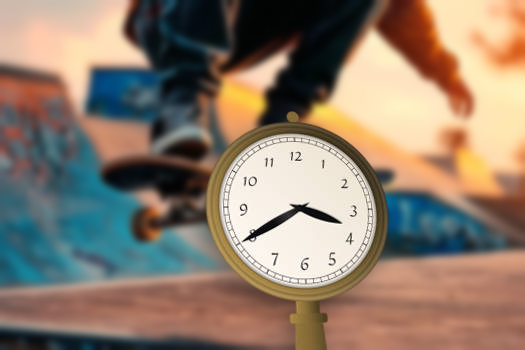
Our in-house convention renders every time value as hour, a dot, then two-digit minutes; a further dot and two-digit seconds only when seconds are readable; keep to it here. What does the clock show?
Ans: 3.40
